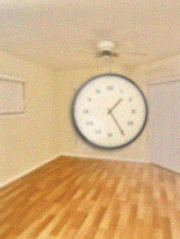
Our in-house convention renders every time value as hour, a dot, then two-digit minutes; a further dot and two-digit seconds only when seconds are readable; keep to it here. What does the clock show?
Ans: 1.25
